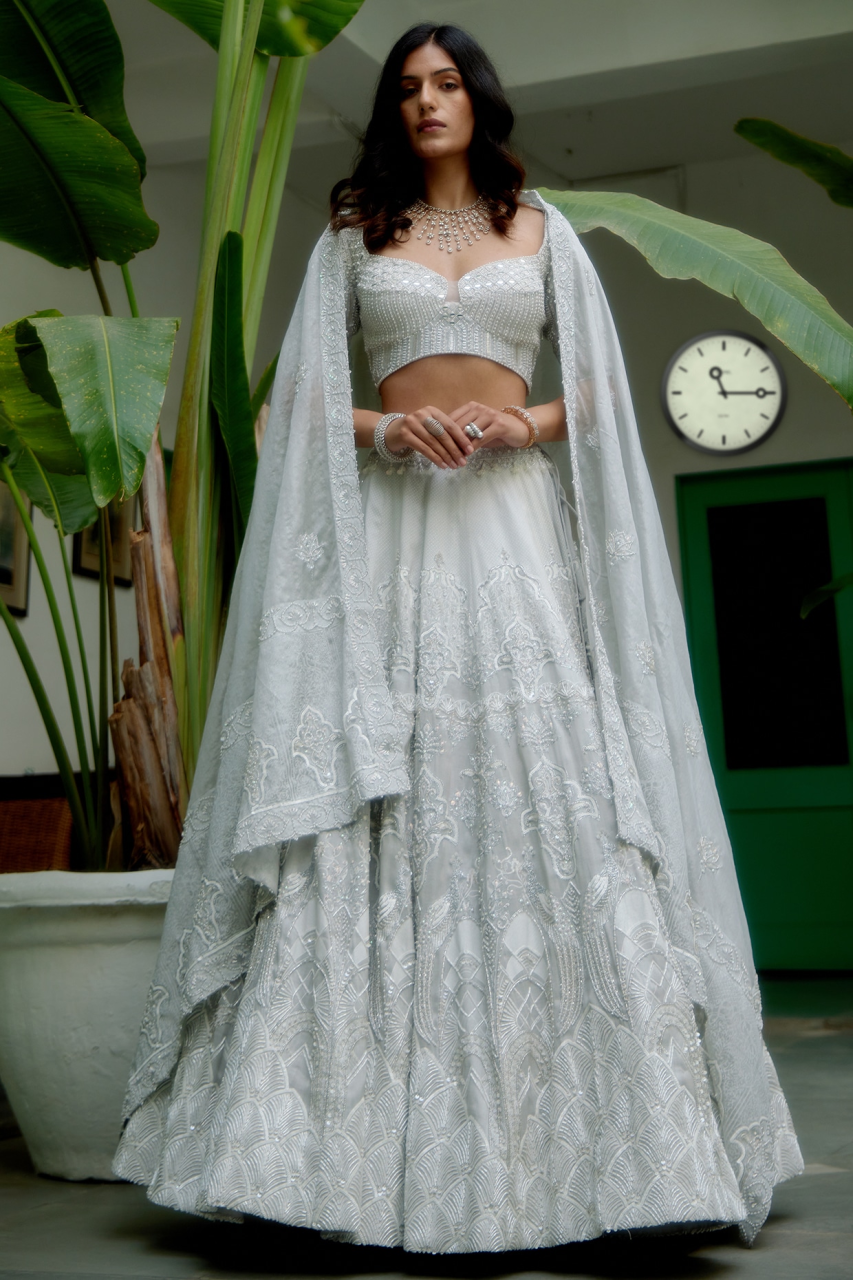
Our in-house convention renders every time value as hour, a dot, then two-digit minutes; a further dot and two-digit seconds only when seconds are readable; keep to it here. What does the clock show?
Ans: 11.15
